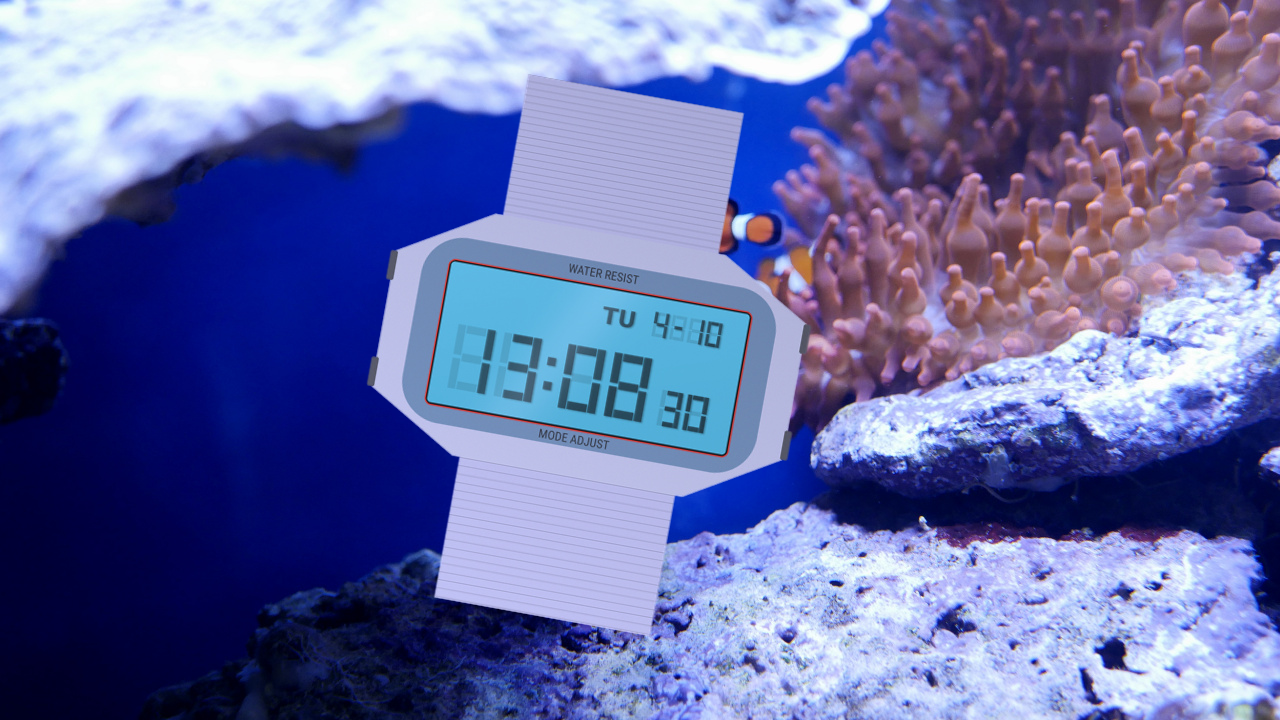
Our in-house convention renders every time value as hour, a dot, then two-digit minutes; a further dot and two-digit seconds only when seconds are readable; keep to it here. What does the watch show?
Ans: 13.08.30
